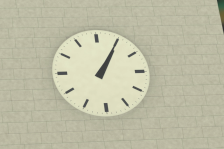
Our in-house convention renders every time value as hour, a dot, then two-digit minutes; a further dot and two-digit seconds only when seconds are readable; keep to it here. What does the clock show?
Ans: 1.05
